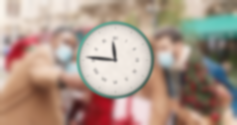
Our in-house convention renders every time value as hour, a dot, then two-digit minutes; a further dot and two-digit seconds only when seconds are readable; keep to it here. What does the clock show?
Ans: 11.46
